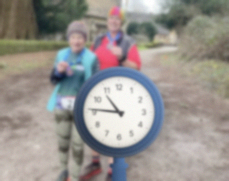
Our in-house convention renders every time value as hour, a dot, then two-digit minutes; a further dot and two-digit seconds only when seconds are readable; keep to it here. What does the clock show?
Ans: 10.46
